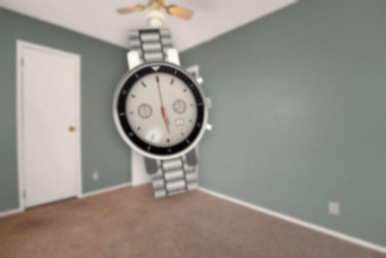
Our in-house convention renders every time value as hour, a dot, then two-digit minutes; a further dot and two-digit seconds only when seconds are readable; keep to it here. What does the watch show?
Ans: 5.29
